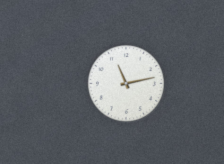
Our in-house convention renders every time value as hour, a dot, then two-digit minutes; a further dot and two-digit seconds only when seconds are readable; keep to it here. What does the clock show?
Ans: 11.13
